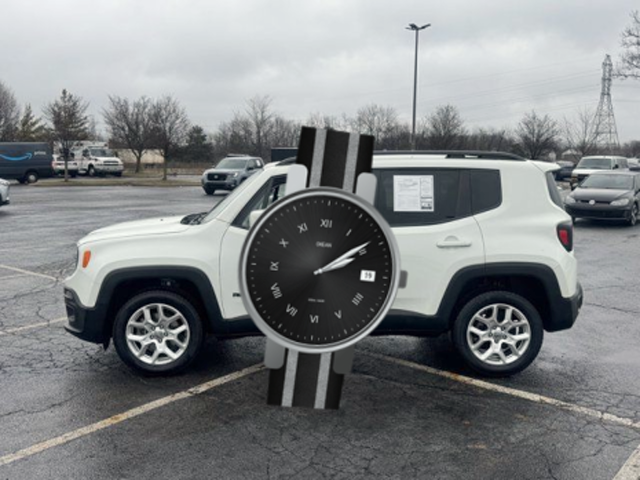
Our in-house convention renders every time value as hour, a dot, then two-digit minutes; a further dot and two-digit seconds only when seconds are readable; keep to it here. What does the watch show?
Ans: 2.09
